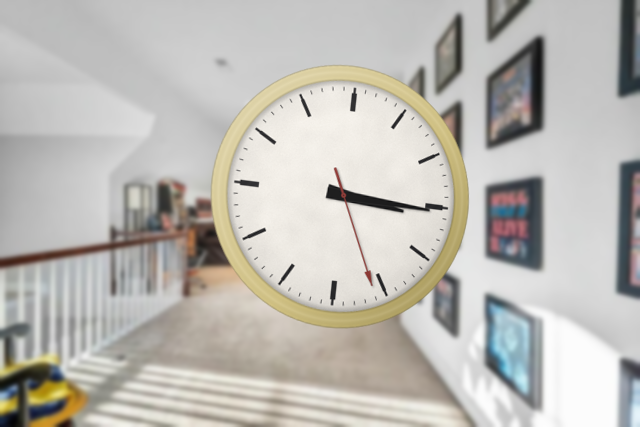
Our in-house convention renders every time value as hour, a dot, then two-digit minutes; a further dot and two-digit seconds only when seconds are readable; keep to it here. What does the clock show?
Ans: 3.15.26
